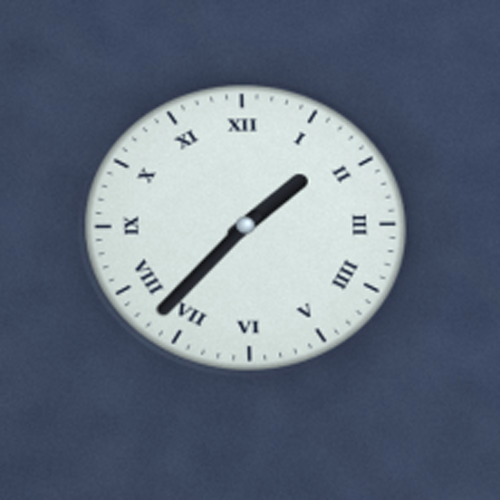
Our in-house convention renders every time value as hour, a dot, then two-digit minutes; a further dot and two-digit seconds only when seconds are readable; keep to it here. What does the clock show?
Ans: 1.37
